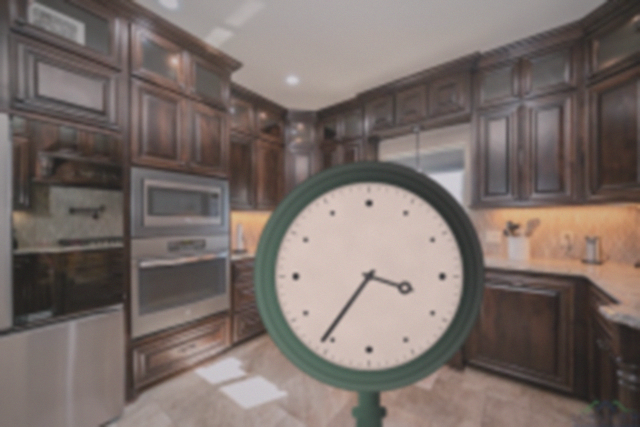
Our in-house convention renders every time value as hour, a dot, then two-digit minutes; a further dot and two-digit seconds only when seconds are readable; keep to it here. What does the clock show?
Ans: 3.36
